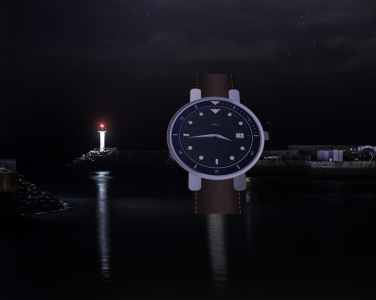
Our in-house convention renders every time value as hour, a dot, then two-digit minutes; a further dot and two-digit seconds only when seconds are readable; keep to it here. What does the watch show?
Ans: 3.44
